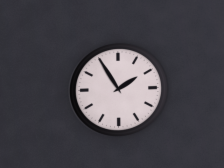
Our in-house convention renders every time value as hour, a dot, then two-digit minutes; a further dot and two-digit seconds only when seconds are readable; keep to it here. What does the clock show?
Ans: 1.55
